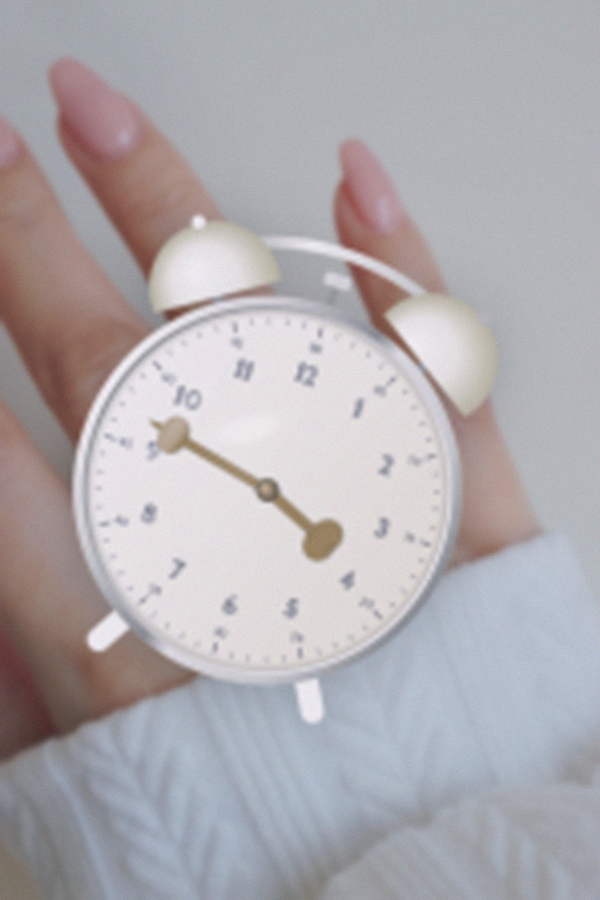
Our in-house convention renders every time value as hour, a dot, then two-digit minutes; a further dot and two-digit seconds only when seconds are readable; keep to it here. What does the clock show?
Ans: 3.47
